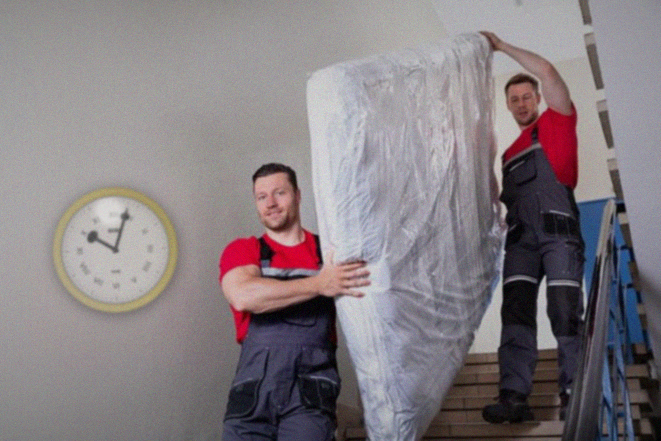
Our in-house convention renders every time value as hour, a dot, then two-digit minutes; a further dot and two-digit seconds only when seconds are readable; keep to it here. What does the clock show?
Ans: 10.03
